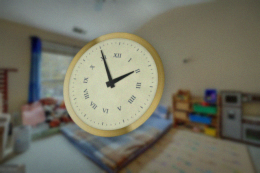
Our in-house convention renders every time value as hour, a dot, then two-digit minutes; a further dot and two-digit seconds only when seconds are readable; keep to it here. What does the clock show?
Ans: 1.55
